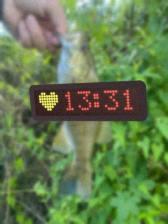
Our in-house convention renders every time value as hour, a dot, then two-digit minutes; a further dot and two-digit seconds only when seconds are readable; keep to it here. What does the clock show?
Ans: 13.31
